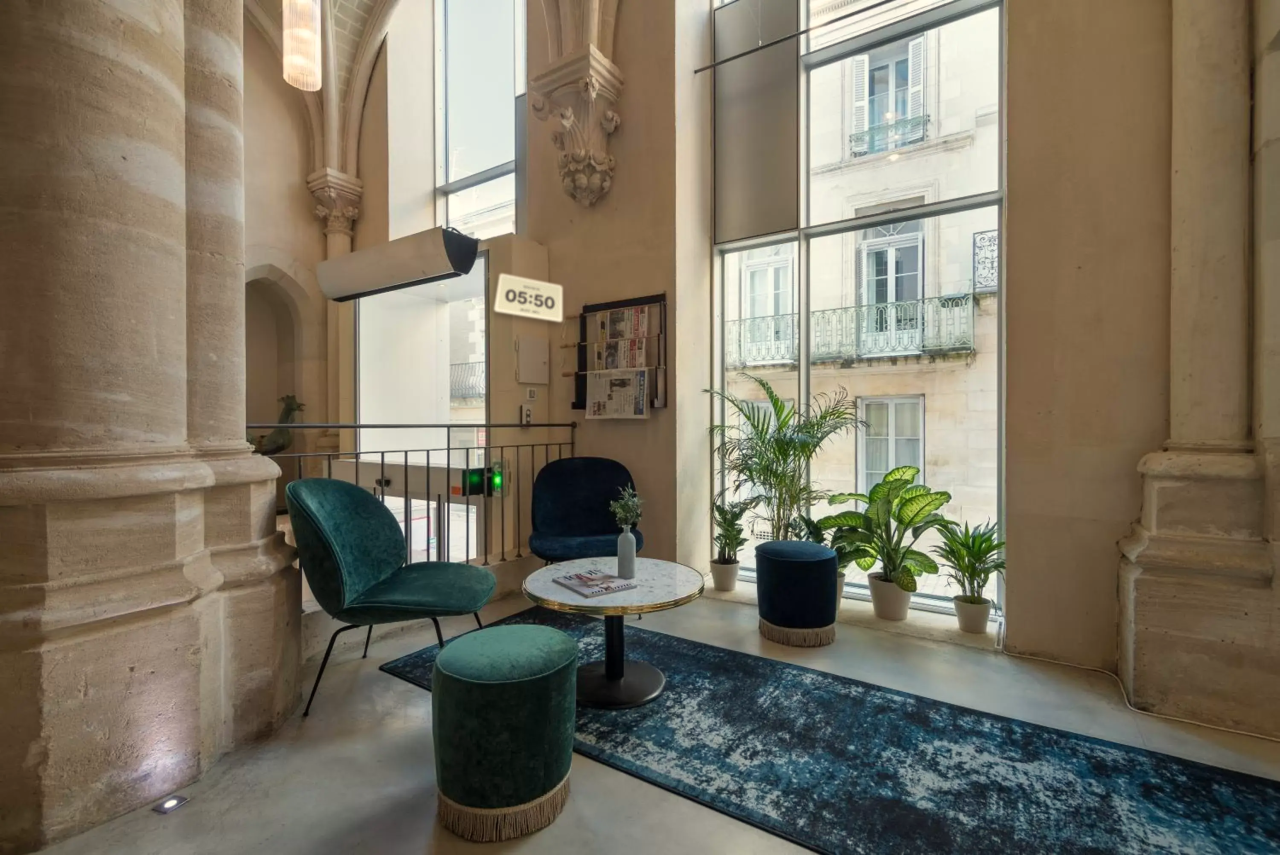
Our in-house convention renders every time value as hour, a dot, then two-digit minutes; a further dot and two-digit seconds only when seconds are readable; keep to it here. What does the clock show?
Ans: 5.50
